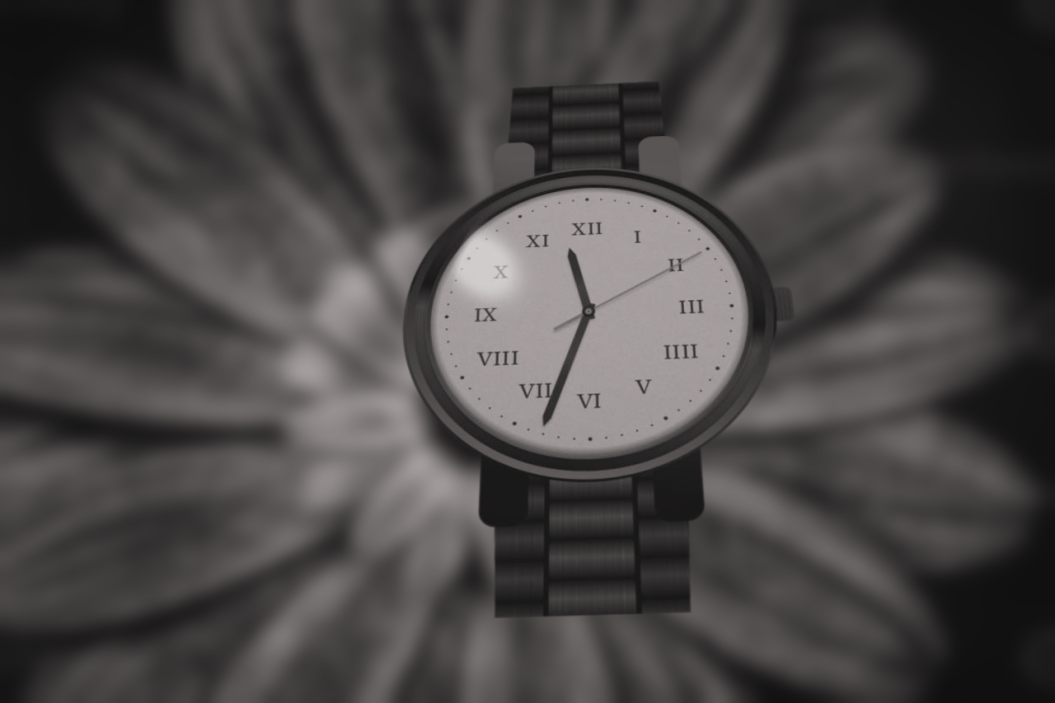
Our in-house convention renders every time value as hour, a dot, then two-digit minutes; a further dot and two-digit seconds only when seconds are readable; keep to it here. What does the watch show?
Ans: 11.33.10
